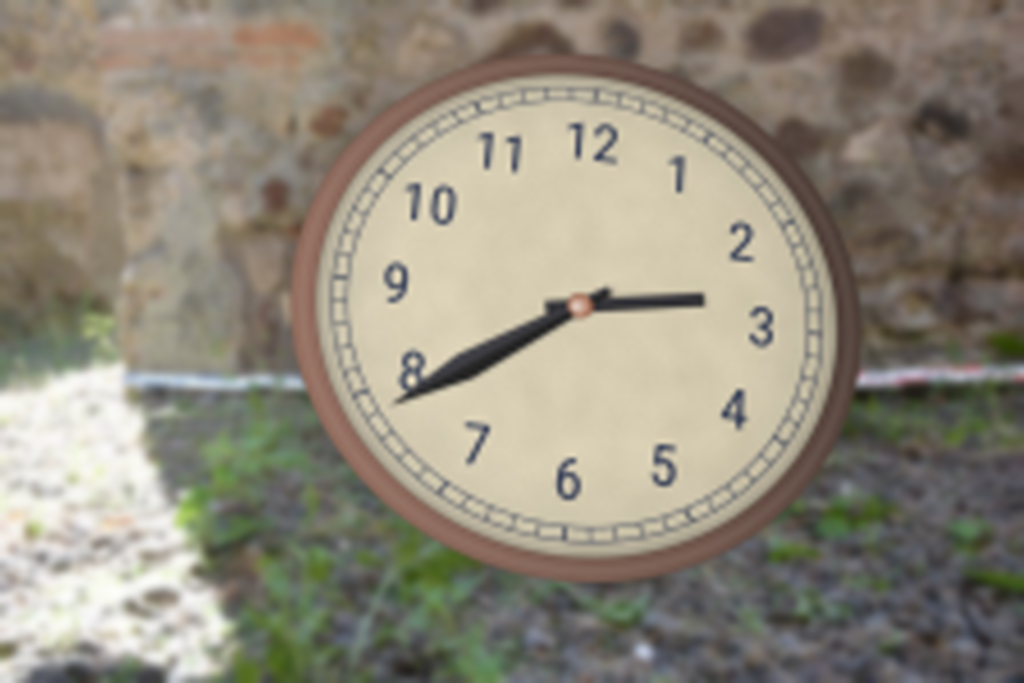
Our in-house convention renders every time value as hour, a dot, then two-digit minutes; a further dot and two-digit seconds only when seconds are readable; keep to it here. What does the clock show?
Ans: 2.39
